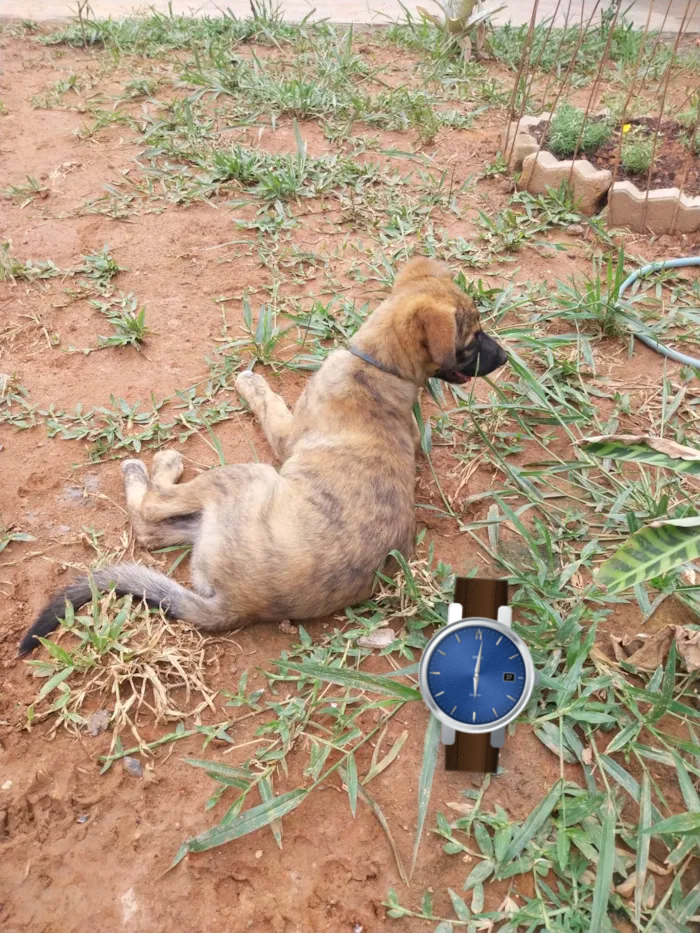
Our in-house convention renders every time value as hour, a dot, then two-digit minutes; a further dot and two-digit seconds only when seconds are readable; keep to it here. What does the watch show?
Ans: 6.01
